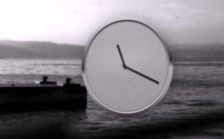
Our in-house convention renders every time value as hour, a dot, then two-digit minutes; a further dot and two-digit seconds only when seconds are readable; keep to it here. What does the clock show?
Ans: 11.19
